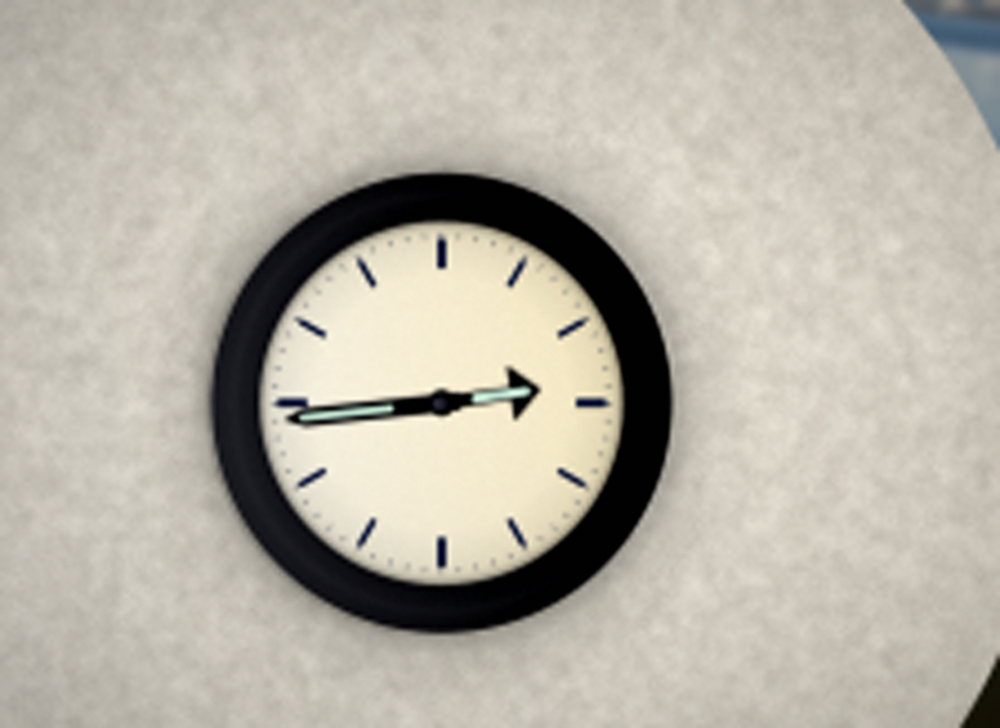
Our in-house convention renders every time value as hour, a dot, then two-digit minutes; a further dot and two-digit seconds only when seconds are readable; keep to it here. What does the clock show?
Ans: 2.44
